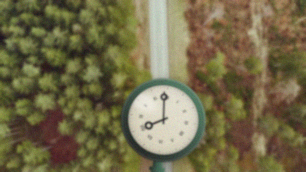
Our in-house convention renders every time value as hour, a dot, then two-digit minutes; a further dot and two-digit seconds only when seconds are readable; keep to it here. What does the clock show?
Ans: 7.59
